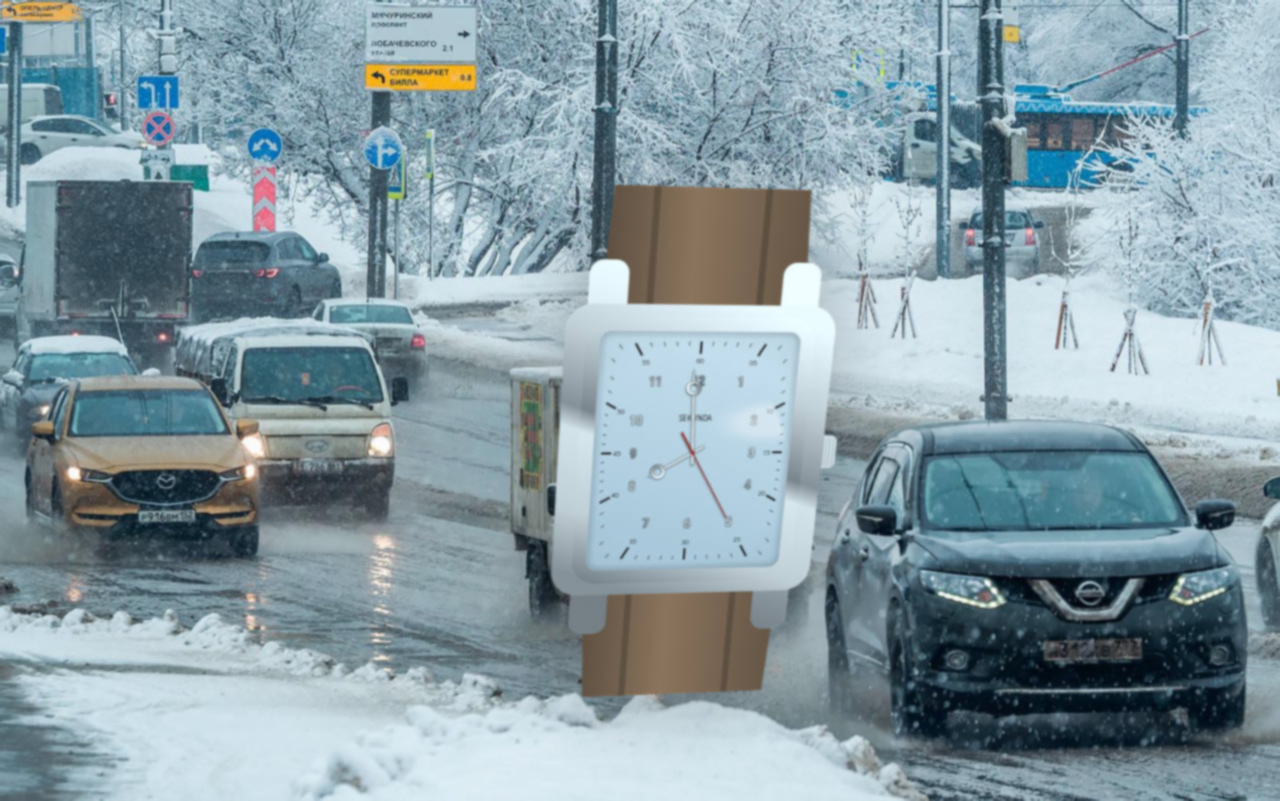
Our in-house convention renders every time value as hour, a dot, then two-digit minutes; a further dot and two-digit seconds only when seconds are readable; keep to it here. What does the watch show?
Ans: 7.59.25
